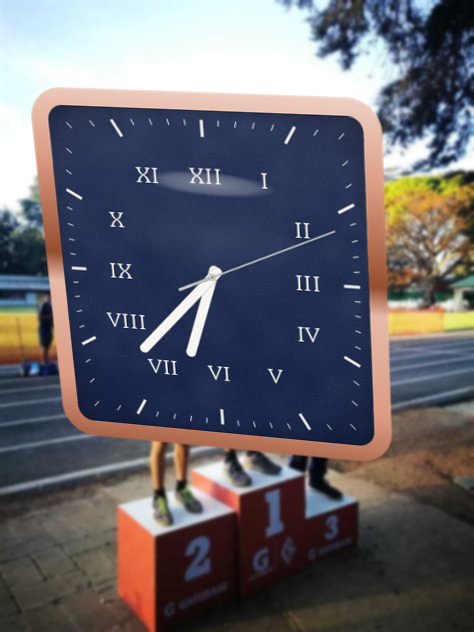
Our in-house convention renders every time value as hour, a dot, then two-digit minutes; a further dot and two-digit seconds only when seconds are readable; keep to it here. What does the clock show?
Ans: 6.37.11
